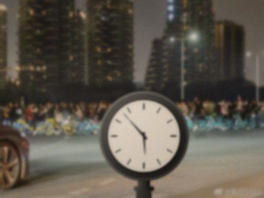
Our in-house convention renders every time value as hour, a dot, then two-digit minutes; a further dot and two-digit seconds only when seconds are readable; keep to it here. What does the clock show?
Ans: 5.53
